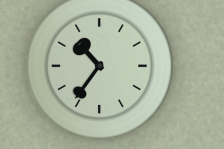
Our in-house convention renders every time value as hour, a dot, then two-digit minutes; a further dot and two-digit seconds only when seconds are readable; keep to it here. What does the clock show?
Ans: 10.36
